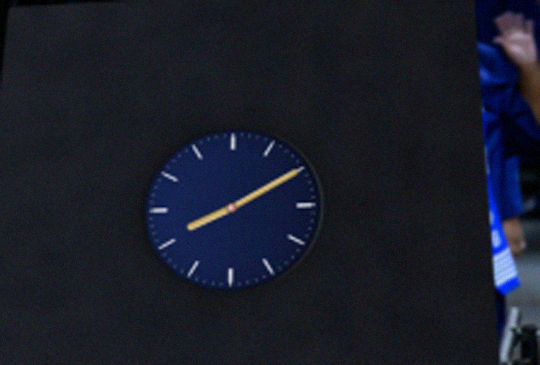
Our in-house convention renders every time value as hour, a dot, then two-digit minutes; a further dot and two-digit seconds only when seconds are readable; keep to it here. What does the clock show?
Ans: 8.10
